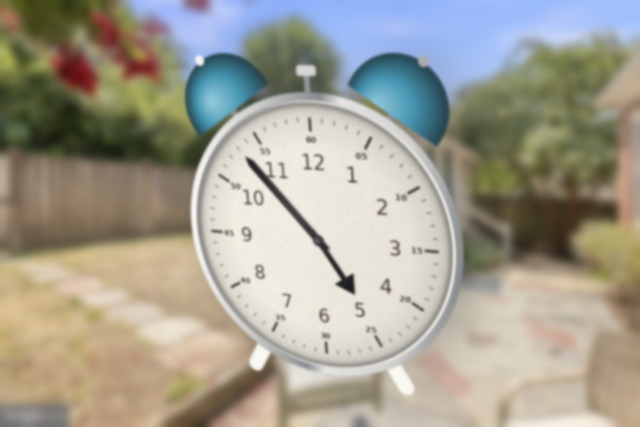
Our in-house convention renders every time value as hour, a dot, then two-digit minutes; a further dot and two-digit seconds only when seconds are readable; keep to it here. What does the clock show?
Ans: 4.53
